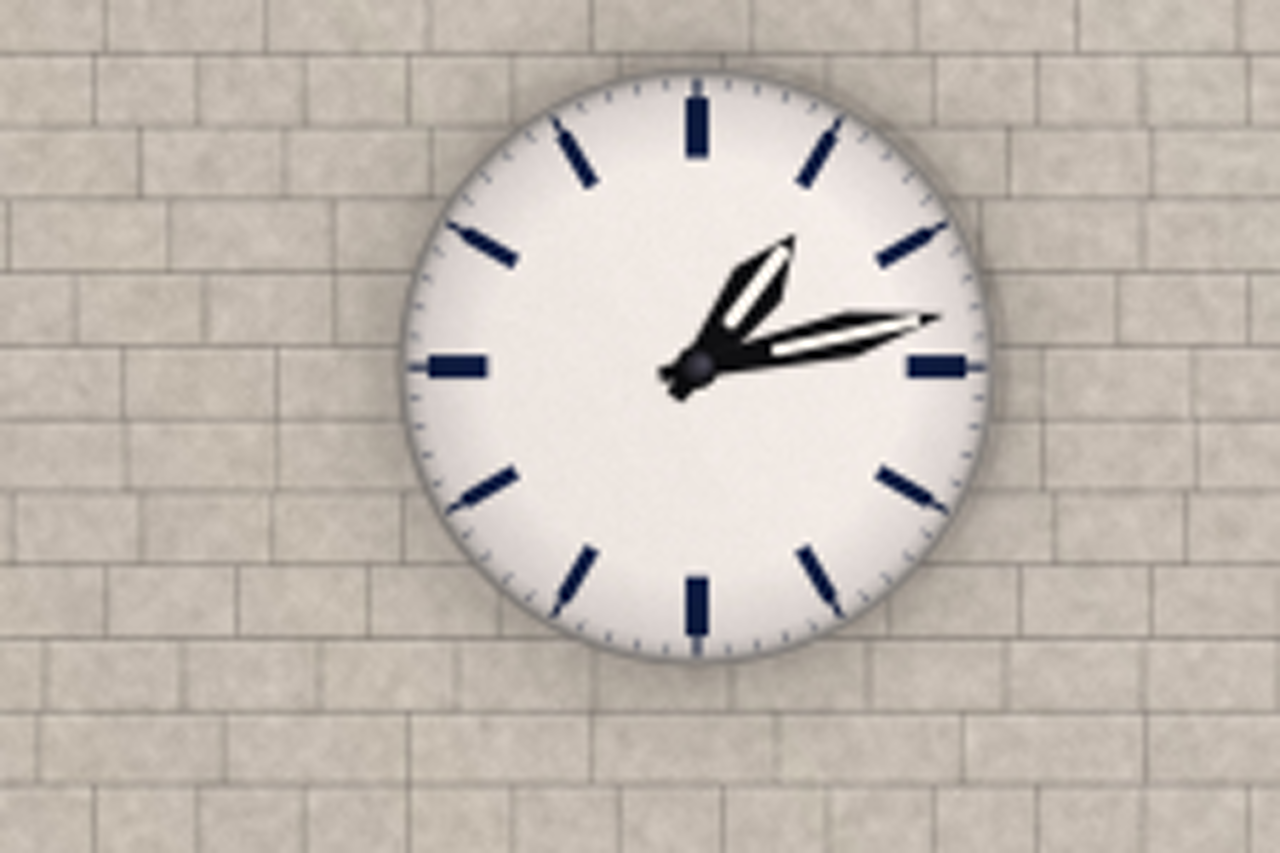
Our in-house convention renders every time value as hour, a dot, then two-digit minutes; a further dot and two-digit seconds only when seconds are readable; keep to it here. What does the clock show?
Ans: 1.13
